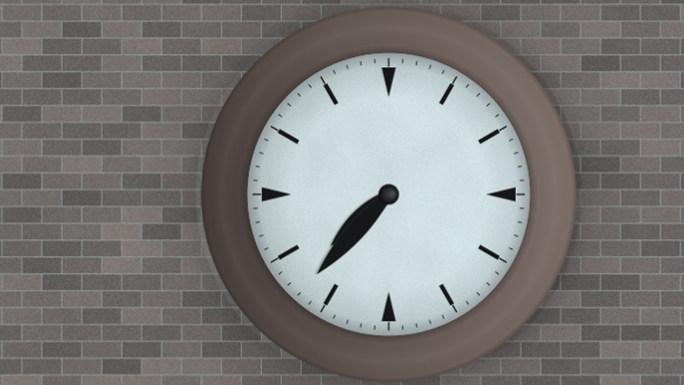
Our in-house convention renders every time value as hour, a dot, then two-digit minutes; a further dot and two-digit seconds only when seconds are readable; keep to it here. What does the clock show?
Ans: 7.37
